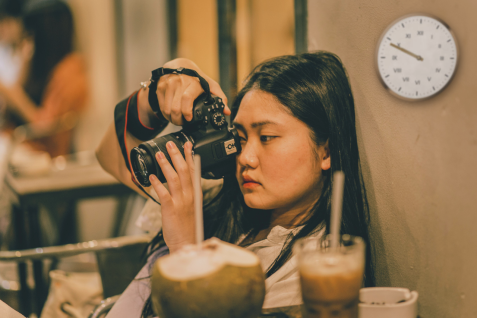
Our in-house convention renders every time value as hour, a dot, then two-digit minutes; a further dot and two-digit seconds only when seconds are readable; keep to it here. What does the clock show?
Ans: 9.49
